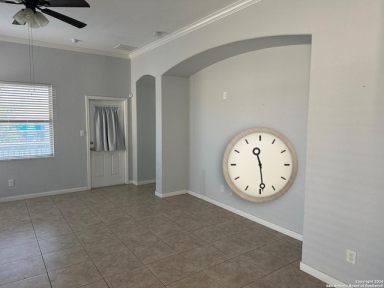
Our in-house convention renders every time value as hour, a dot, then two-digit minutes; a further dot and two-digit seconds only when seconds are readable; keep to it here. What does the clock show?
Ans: 11.29
